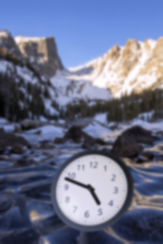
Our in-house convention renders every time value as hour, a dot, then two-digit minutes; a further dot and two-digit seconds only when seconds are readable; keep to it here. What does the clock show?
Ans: 4.48
